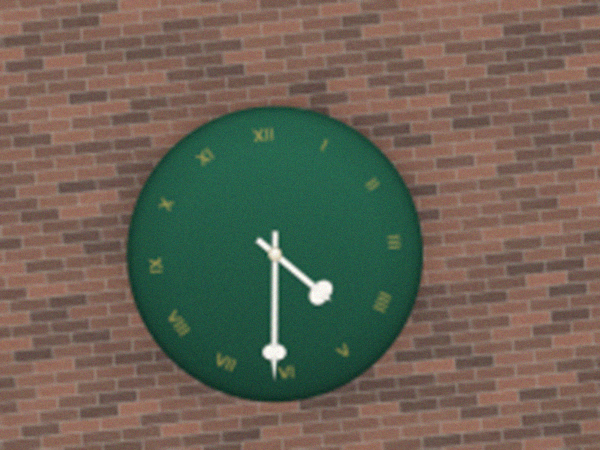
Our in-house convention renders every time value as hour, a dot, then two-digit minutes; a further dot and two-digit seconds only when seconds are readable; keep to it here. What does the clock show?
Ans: 4.31
